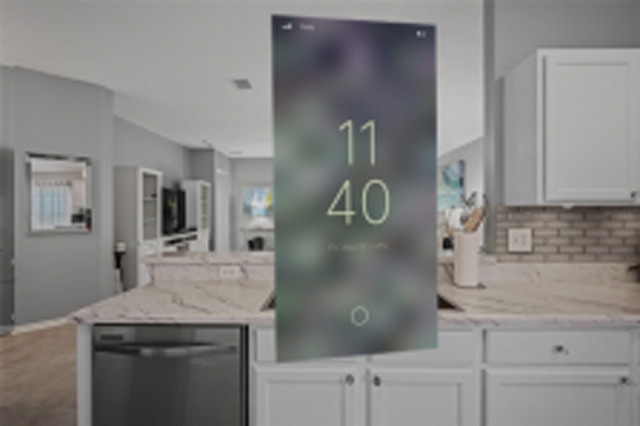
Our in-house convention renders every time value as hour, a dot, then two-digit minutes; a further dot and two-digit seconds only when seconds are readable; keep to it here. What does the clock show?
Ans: 11.40
